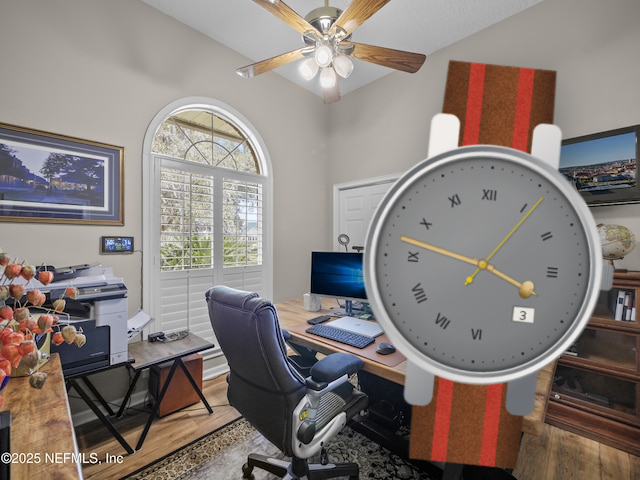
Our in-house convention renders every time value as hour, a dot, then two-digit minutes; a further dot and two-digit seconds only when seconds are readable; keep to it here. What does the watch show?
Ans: 3.47.06
